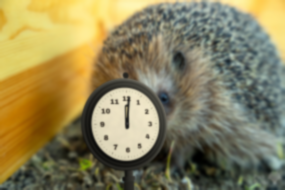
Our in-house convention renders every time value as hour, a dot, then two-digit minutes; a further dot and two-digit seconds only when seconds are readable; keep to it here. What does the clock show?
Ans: 12.01
